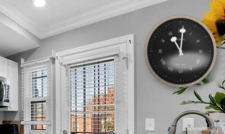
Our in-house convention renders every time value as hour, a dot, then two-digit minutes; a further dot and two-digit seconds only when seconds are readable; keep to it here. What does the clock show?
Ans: 11.01
